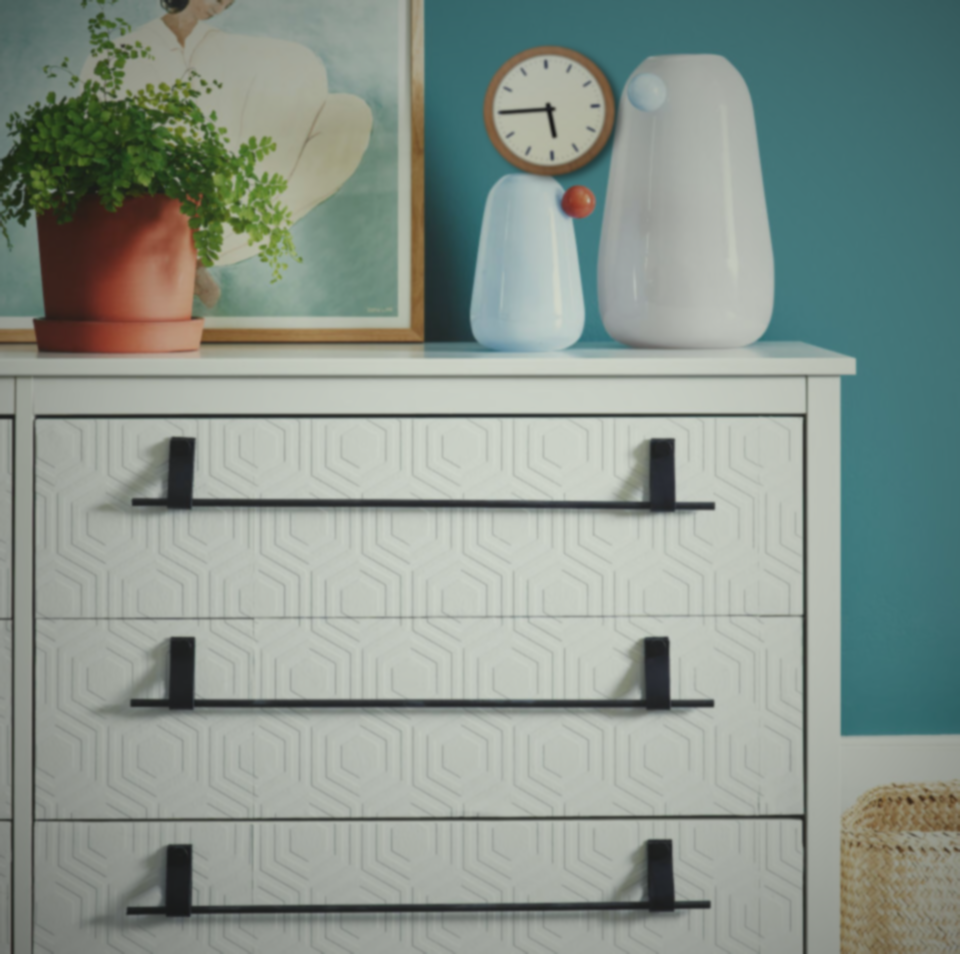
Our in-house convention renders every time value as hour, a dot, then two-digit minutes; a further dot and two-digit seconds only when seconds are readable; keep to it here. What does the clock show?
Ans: 5.45
